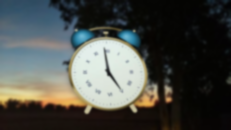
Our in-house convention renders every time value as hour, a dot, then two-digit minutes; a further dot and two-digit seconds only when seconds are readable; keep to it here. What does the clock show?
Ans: 4.59
